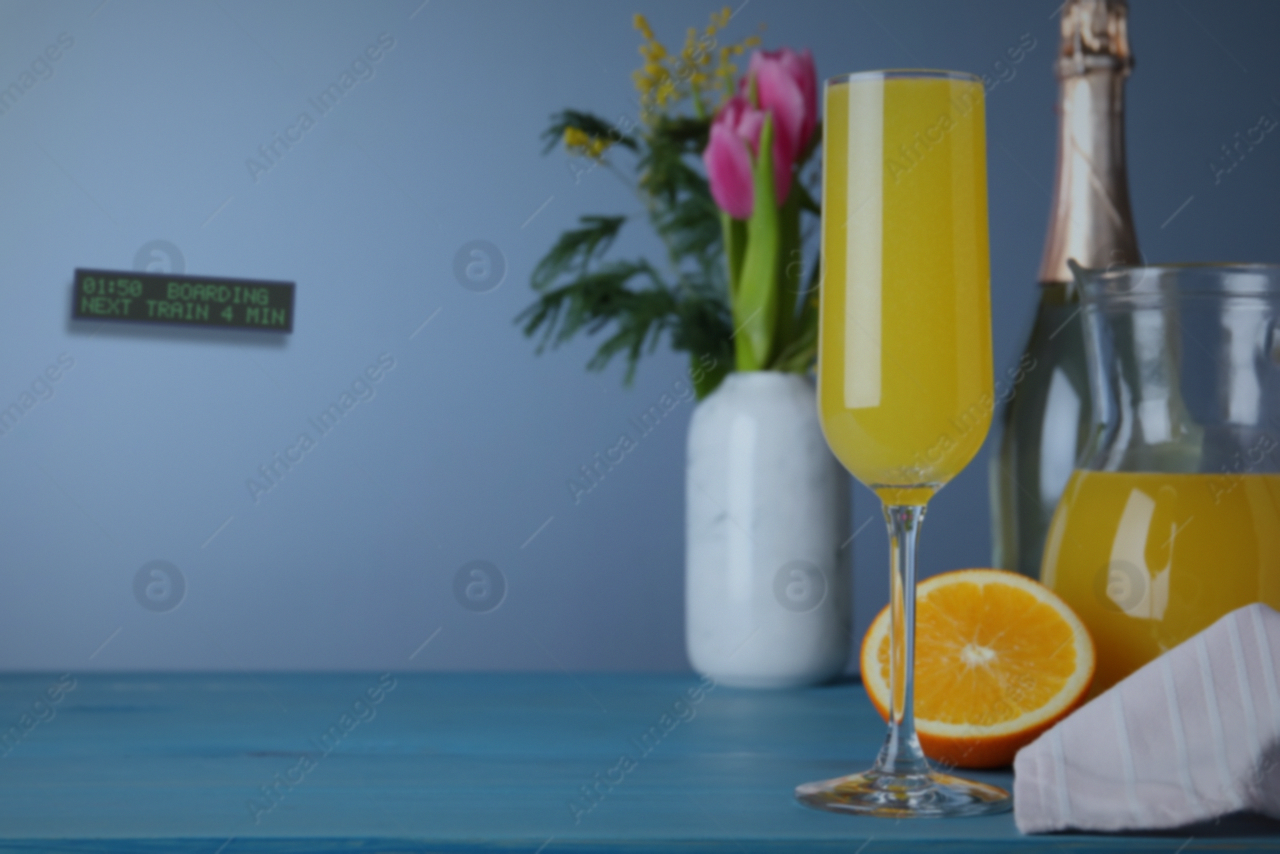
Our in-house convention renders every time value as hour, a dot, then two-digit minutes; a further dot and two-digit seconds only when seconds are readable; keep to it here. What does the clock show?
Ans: 1.50
